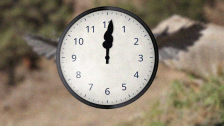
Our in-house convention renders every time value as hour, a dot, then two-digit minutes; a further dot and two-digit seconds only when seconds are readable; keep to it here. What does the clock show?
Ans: 12.01
